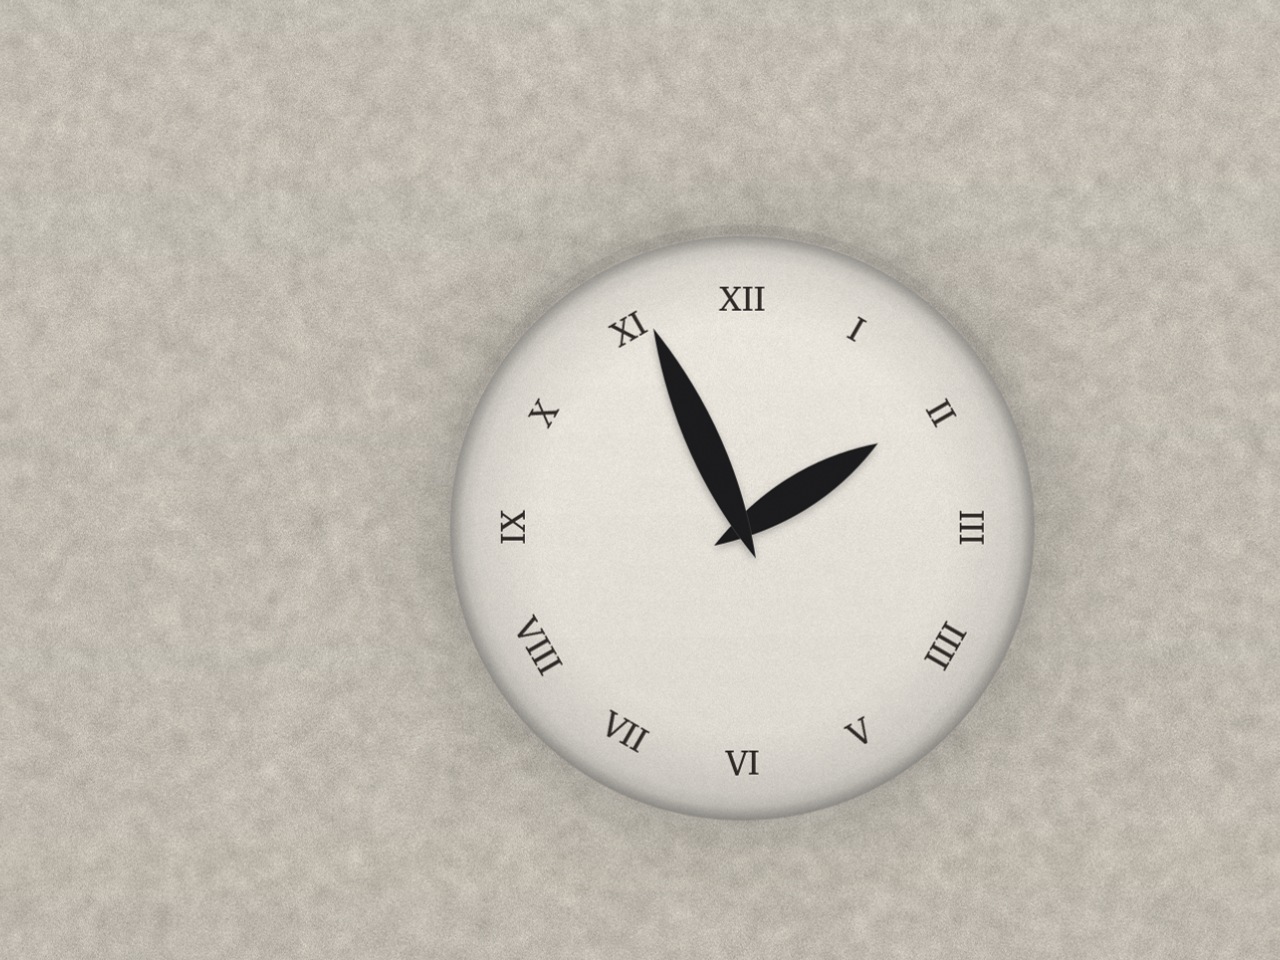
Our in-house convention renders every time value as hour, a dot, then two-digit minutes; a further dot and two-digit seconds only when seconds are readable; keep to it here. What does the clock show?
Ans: 1.56
